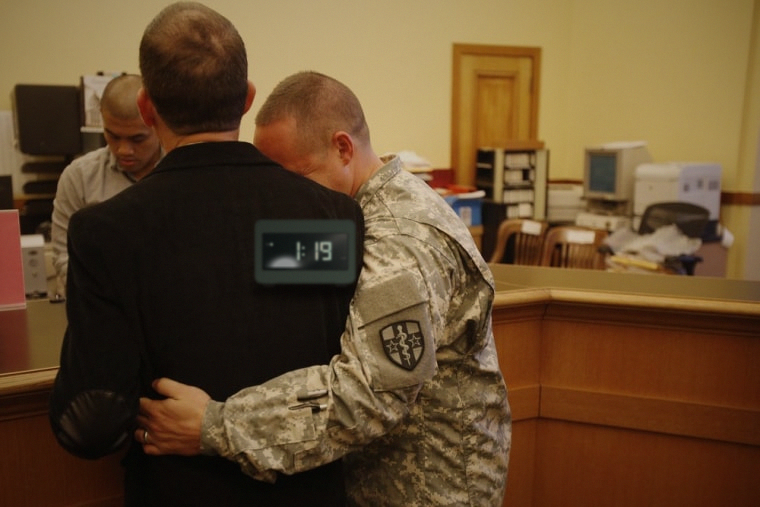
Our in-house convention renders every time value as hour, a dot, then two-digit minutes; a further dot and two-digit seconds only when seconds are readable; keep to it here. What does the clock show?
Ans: 1.19
